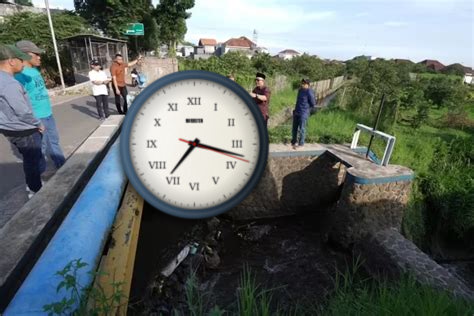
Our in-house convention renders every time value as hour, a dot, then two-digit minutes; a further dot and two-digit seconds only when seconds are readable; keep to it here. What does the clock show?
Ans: 7.17.18
